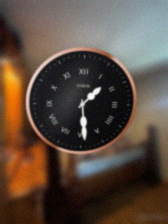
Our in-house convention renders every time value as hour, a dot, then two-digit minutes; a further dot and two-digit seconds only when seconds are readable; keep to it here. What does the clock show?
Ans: 1.29
